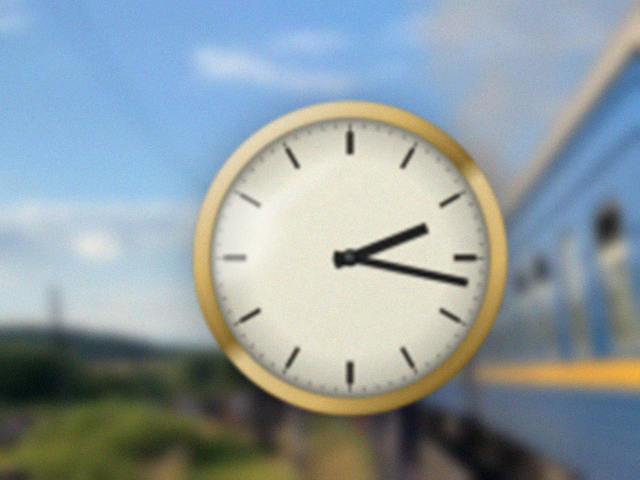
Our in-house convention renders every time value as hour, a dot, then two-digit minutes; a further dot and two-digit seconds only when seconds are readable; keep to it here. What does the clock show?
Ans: 2.17
